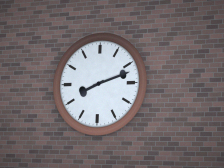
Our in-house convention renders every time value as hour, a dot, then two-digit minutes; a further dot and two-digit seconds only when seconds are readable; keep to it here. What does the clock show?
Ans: 8.12
